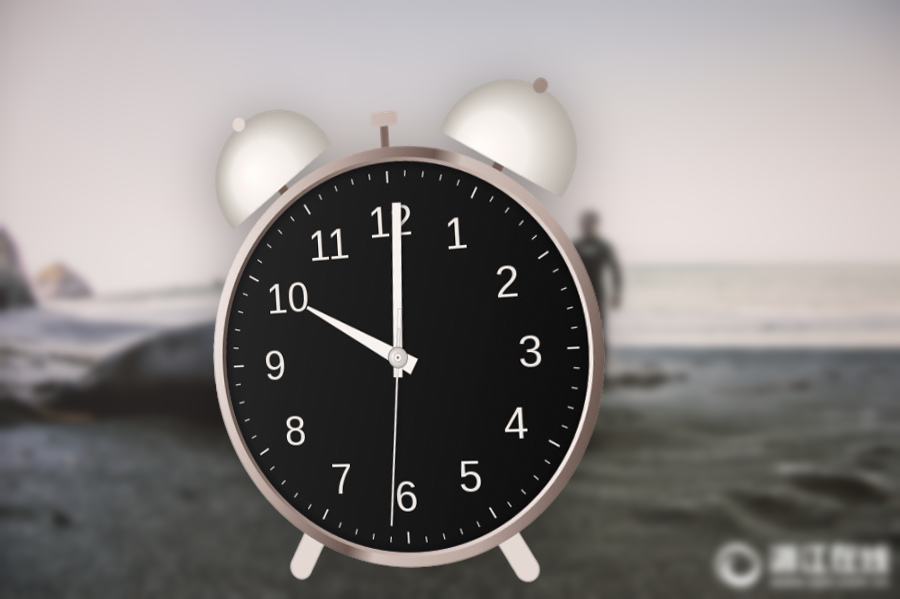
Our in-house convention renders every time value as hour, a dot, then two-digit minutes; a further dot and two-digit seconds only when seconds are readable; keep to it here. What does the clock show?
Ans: 10.00.31
